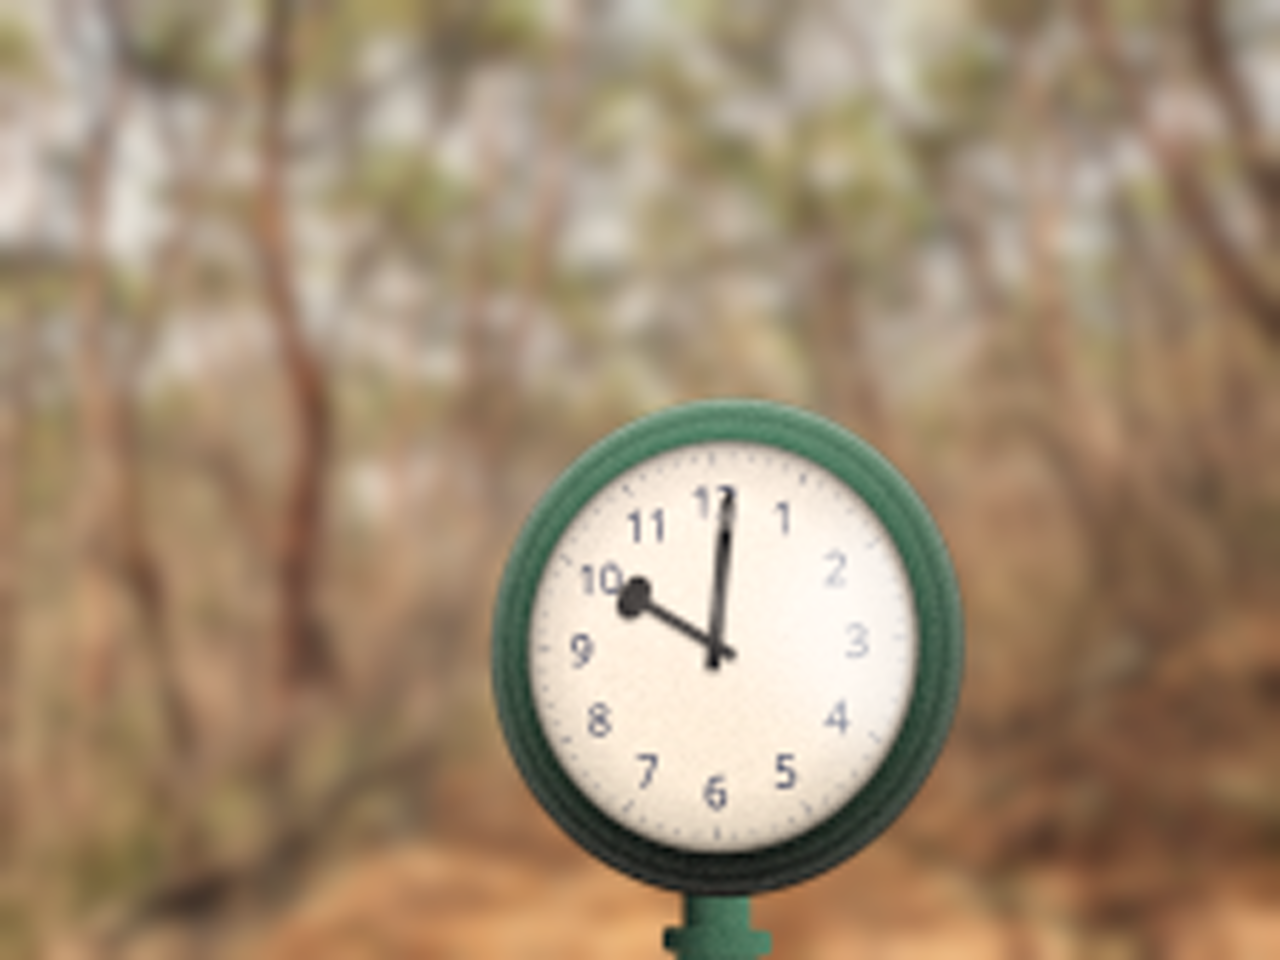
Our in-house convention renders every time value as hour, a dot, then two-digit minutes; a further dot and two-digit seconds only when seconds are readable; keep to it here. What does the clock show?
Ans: 10.01
